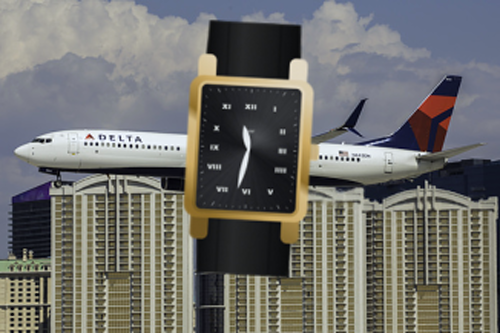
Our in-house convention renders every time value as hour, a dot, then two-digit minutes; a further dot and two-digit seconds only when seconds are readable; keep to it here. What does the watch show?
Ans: 11.32
